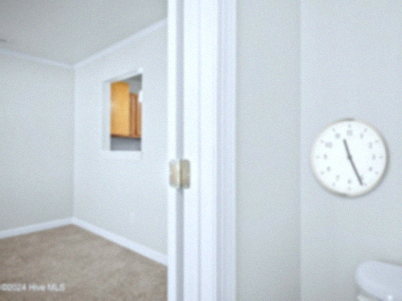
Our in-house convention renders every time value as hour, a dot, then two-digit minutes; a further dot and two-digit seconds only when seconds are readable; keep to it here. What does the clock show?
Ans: 11.26
